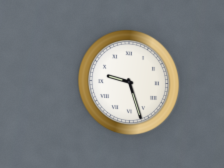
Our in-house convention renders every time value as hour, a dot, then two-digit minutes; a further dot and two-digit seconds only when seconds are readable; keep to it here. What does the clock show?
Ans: 9.27
